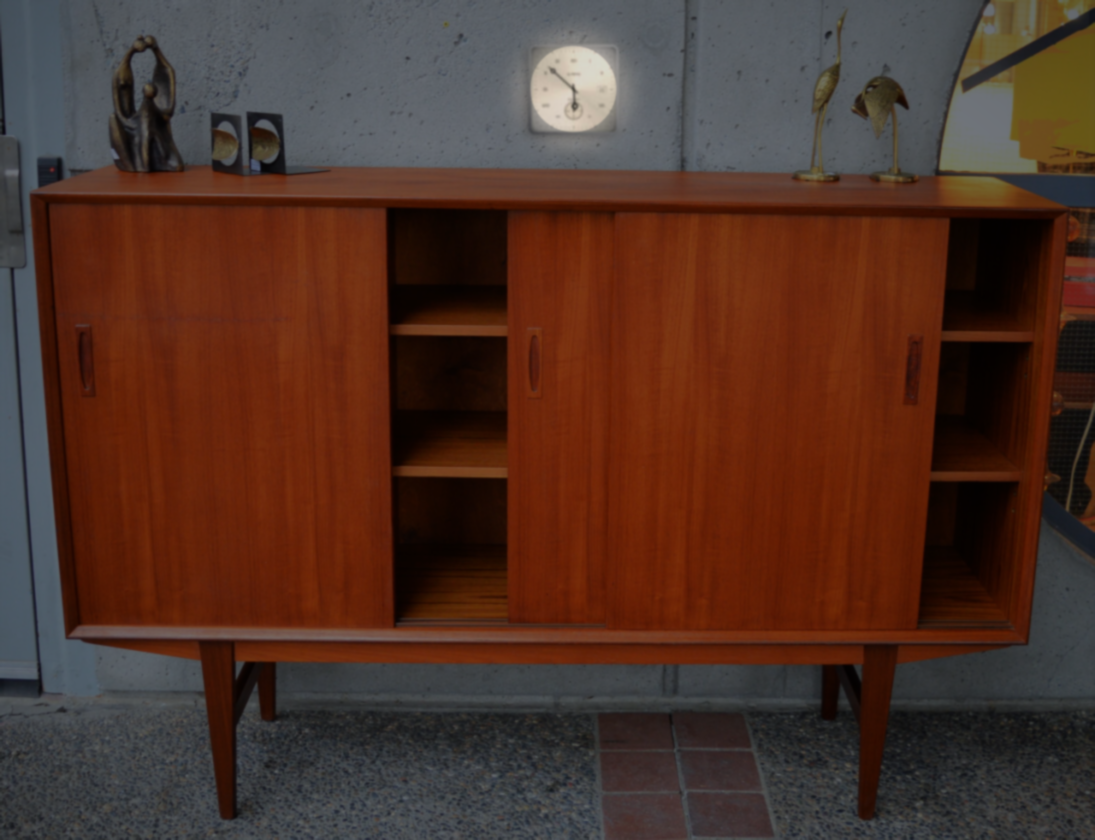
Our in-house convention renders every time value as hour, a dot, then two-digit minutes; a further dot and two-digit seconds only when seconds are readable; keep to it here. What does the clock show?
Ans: 5.52
